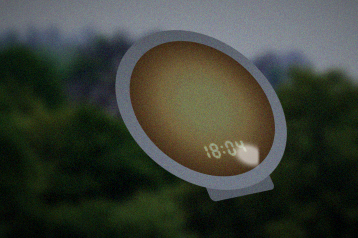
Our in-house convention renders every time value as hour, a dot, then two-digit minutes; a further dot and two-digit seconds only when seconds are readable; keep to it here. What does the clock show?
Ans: 18.04
